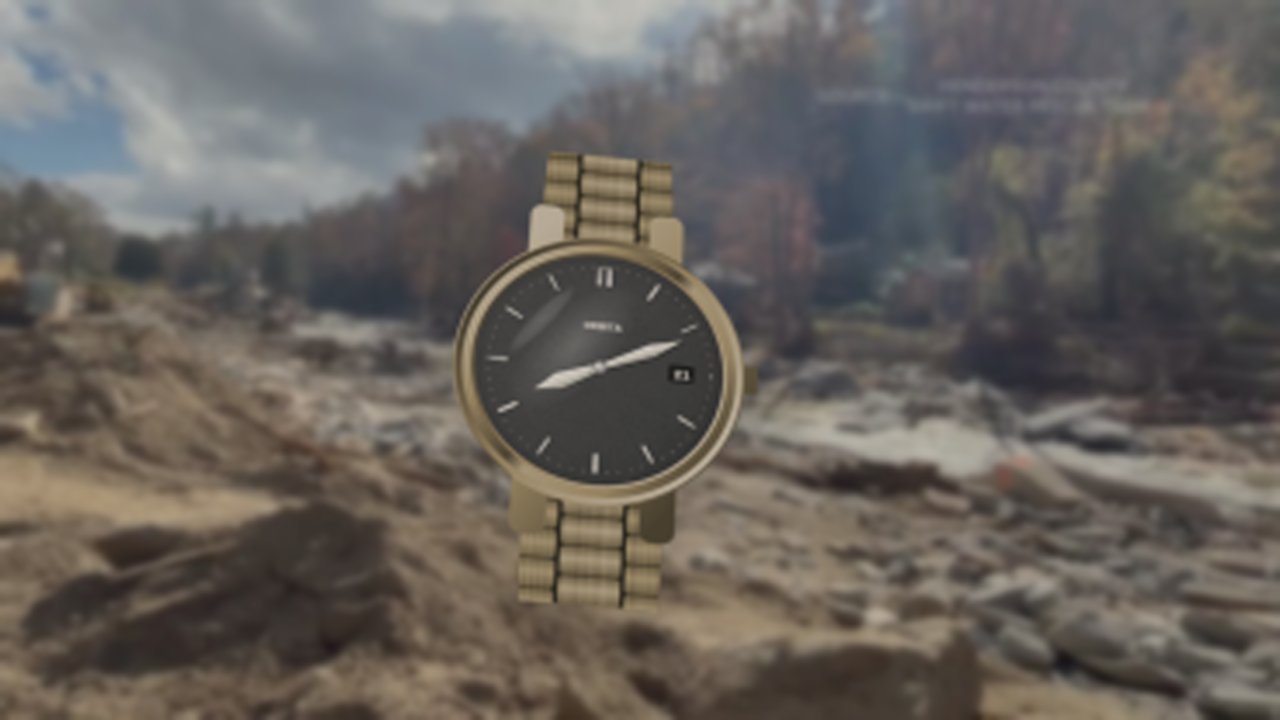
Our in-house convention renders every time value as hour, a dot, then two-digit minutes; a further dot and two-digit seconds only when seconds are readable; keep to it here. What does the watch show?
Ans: 8.11
